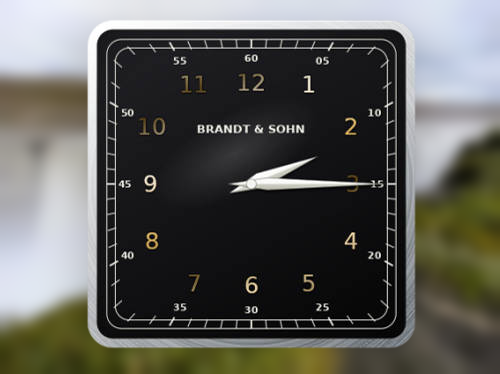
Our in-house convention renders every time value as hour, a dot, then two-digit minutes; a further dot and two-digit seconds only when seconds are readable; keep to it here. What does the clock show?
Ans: 2.15
